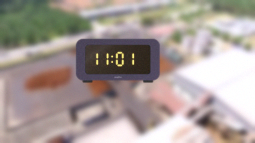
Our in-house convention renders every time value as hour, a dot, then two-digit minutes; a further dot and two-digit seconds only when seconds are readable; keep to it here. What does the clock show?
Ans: 11.01
